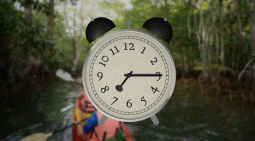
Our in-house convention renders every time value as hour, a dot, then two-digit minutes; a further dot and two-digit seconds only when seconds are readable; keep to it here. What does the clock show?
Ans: 7.15
